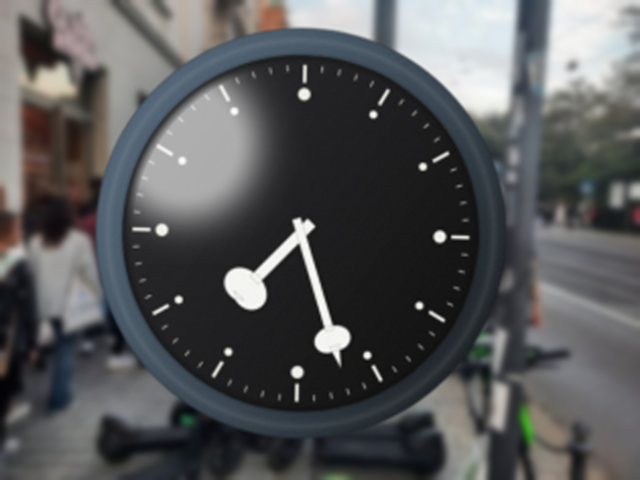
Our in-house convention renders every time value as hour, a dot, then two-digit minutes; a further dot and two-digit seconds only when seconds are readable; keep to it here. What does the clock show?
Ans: 7.27
